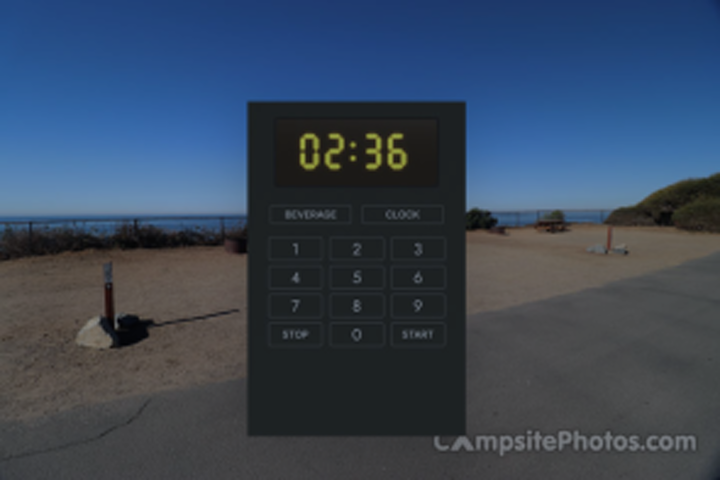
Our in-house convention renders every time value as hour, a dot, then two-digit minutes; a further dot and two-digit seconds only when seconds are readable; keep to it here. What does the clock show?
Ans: 2.36
